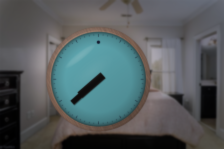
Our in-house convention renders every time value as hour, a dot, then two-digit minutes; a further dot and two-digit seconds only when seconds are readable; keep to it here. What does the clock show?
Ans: 7.38
